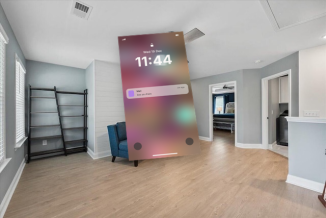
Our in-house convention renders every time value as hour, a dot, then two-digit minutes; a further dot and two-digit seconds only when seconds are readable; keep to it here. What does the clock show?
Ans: 11.44
